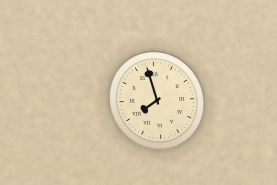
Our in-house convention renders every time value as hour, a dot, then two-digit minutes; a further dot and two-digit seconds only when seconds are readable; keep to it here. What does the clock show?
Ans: 7.58
